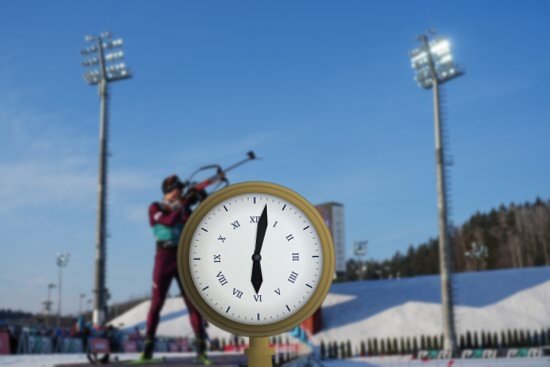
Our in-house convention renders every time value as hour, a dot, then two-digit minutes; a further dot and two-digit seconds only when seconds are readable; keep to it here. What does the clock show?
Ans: 6.02
